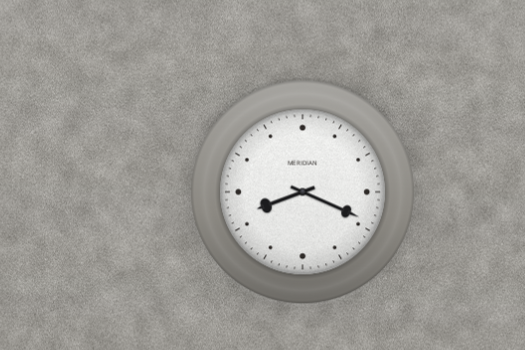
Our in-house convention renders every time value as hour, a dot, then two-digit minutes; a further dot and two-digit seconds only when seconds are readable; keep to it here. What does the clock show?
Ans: 8.19
